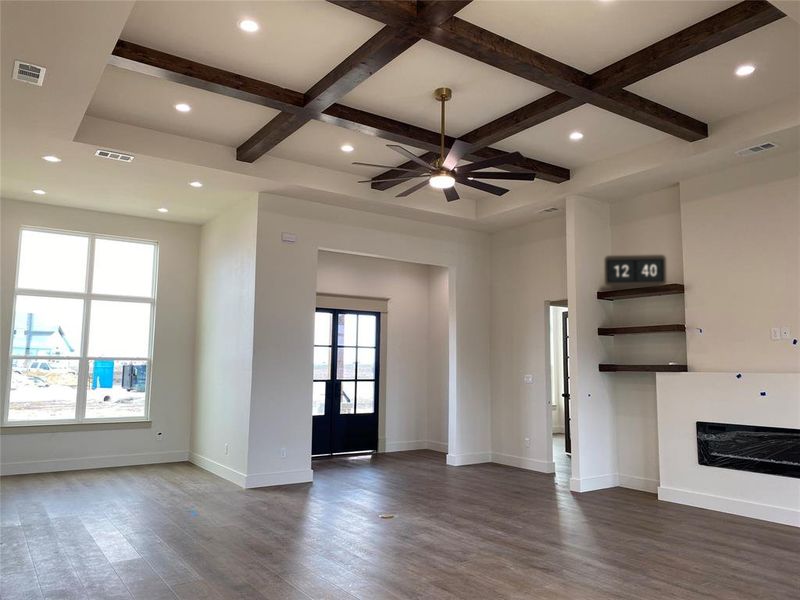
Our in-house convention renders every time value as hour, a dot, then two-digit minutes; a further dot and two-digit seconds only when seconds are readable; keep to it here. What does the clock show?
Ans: 12.40
